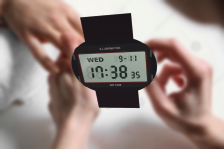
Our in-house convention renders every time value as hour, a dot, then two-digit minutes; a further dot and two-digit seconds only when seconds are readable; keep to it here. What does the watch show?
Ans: 17.38.35
